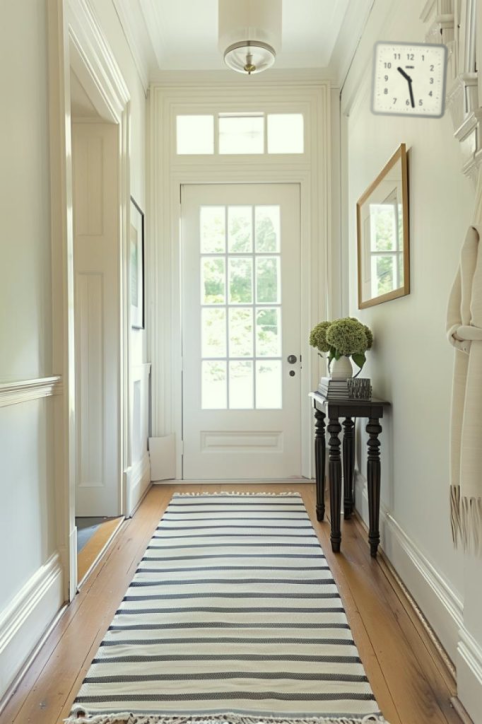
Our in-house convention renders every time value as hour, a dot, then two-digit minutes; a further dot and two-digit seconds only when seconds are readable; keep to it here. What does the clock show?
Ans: 10.28
